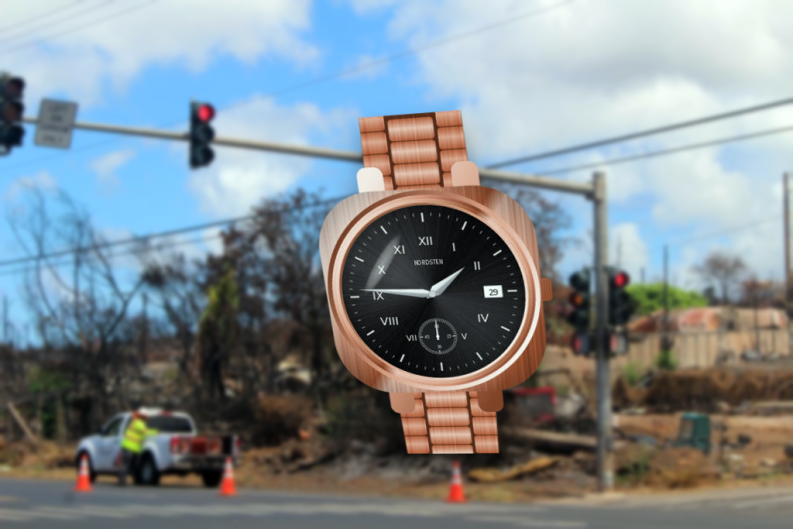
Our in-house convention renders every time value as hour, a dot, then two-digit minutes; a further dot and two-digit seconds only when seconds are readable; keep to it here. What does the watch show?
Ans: 1.46
